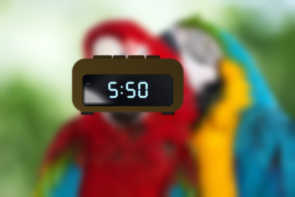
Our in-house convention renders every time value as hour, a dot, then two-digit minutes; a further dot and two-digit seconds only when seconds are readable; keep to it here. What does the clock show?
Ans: 5.50
